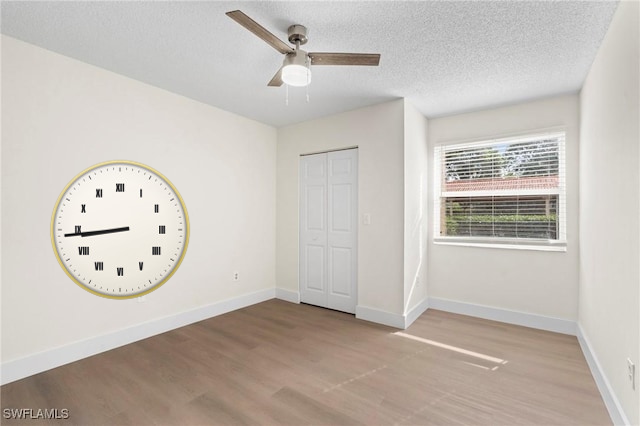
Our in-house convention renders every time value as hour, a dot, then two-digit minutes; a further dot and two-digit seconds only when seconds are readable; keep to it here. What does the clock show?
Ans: 8.44
